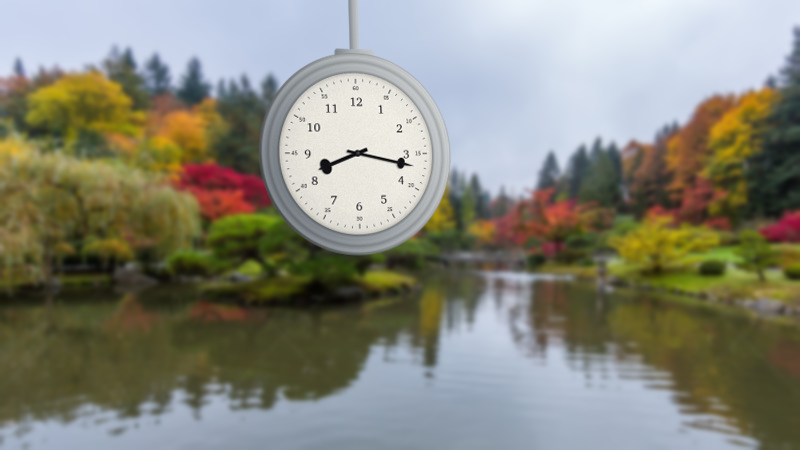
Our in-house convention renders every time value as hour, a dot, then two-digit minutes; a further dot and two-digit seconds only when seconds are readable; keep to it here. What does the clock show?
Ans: 8.17
